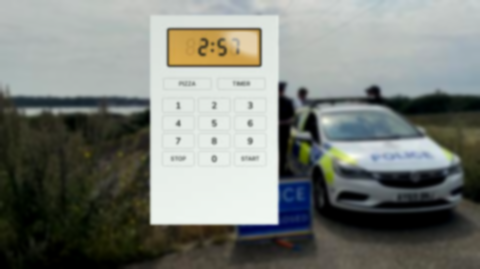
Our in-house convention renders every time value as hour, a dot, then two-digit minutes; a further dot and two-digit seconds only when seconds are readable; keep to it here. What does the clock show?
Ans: 2.57
